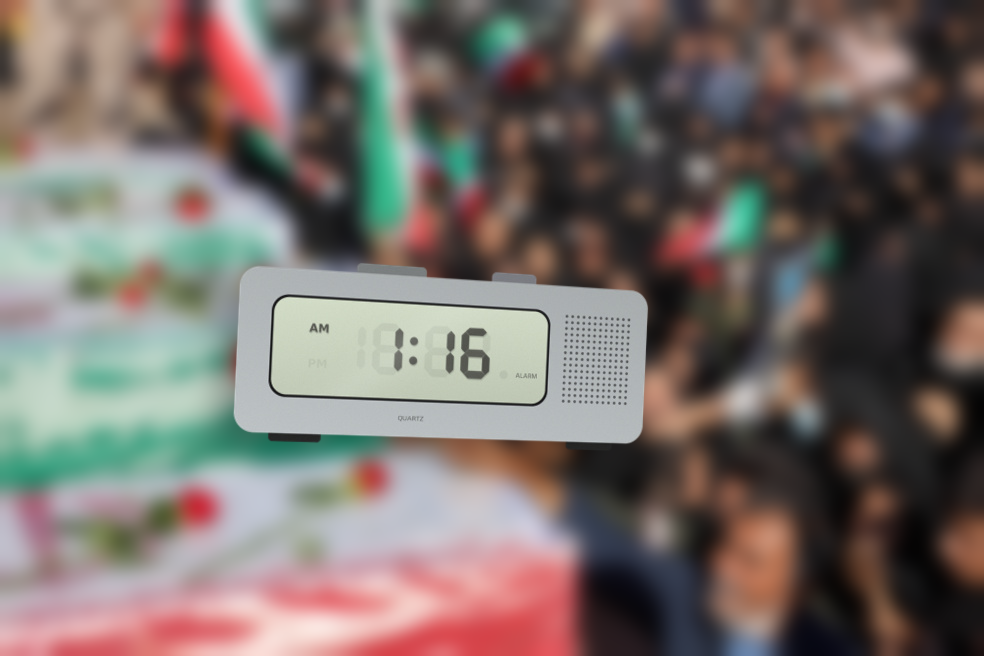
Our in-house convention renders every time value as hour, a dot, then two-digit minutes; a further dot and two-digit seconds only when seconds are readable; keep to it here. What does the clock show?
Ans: 1.16
